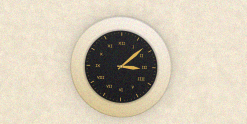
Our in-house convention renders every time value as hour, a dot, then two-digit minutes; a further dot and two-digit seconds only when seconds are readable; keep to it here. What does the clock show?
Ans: 3.08
